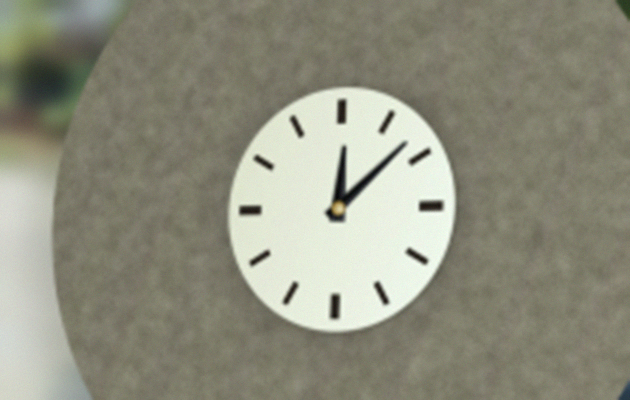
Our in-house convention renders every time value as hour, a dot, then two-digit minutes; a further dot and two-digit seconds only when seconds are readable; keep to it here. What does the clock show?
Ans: 12.08
